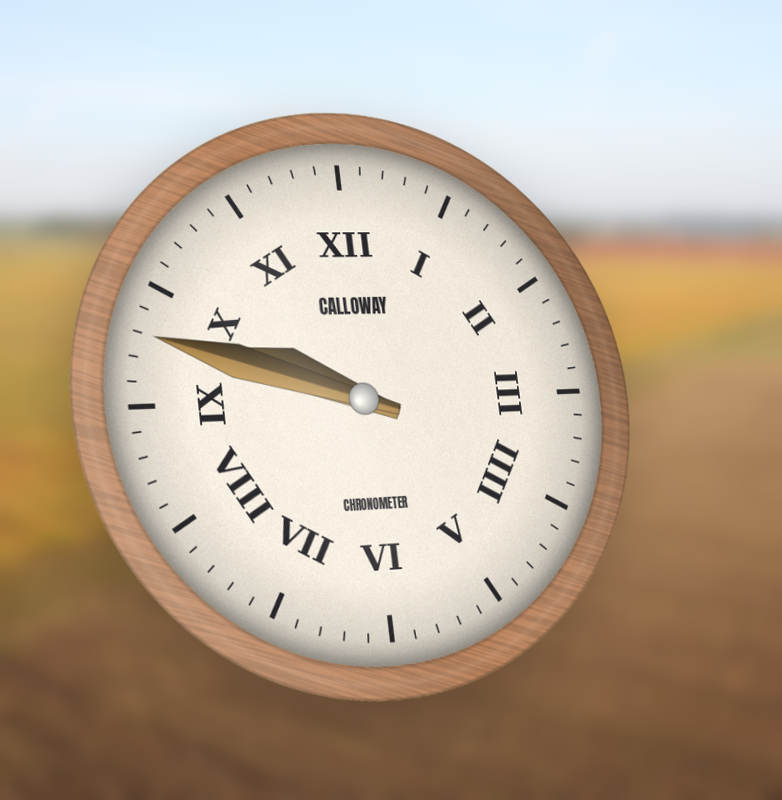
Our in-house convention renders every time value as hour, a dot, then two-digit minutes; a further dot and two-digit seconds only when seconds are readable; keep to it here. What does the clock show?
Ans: 9.48
